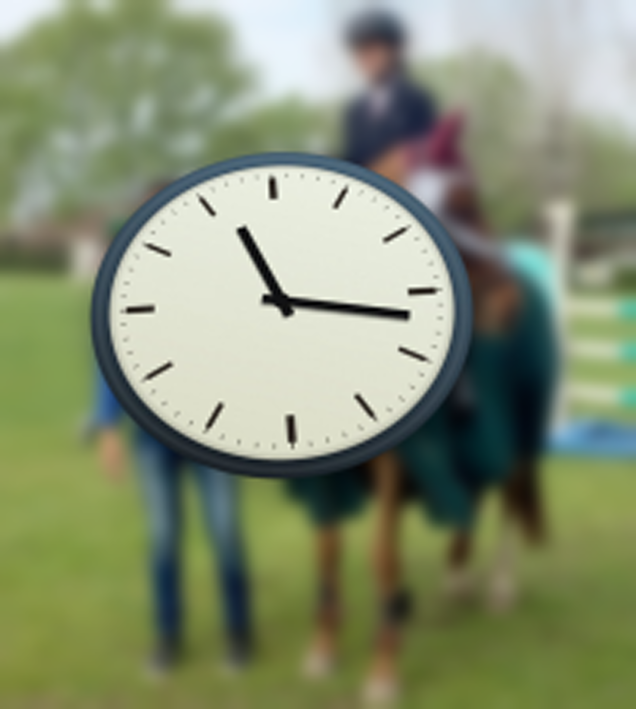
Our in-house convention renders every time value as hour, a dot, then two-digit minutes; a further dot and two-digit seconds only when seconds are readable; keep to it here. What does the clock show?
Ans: 11.17
